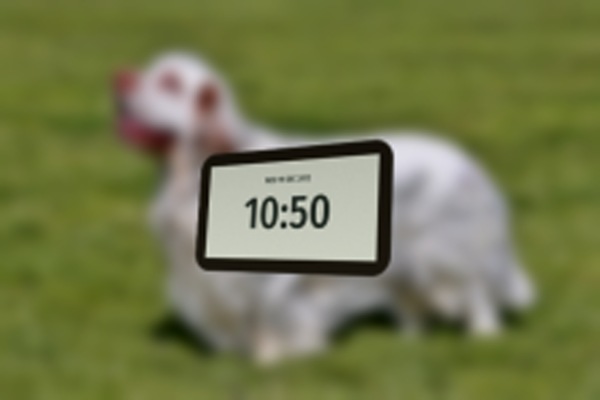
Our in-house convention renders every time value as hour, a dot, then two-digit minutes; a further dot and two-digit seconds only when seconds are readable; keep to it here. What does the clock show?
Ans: 10.50
